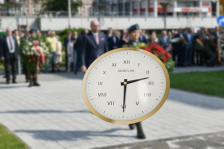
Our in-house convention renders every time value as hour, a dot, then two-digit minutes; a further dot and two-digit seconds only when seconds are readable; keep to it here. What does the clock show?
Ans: 2.30
